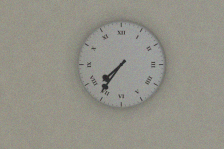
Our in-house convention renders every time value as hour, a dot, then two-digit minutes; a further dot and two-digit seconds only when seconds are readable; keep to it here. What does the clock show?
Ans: 7.36
